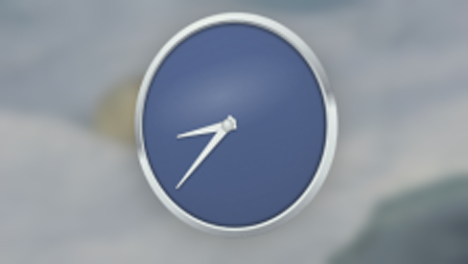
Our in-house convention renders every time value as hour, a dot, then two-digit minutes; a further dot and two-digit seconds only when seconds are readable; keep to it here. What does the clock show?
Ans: 8.37
